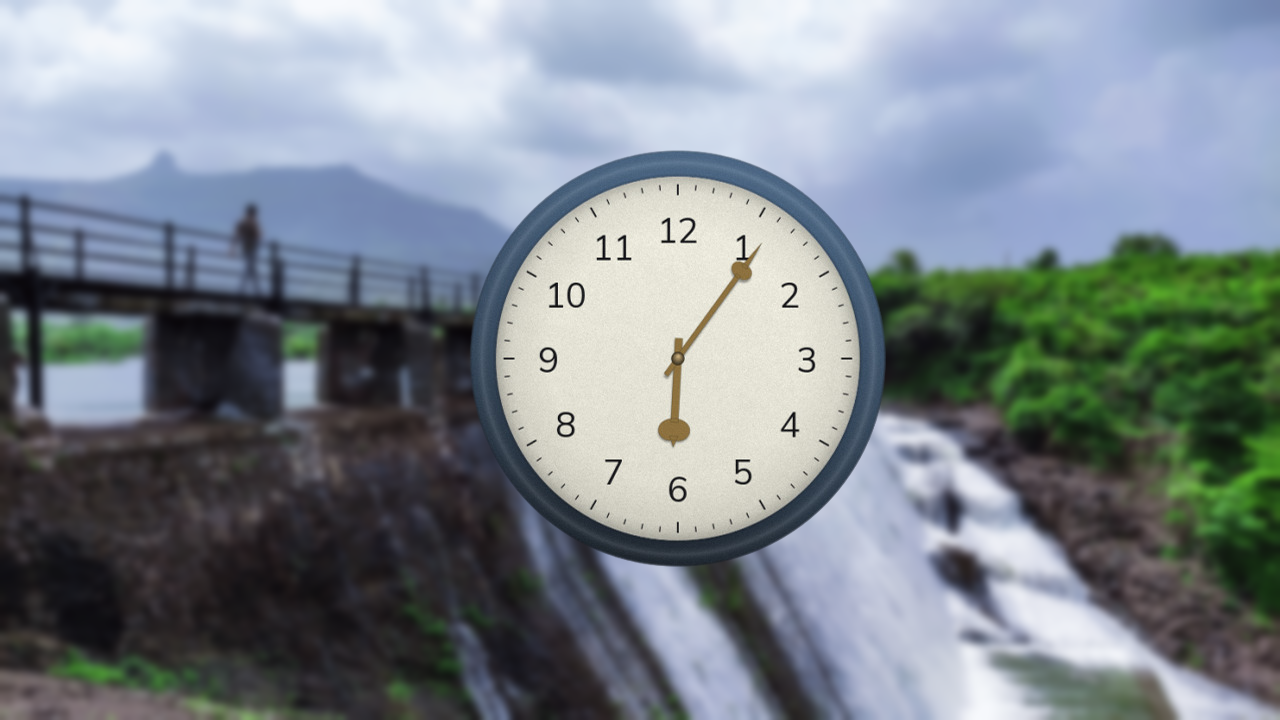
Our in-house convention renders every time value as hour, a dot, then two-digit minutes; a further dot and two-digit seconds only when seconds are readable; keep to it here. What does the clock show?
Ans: 6.06
